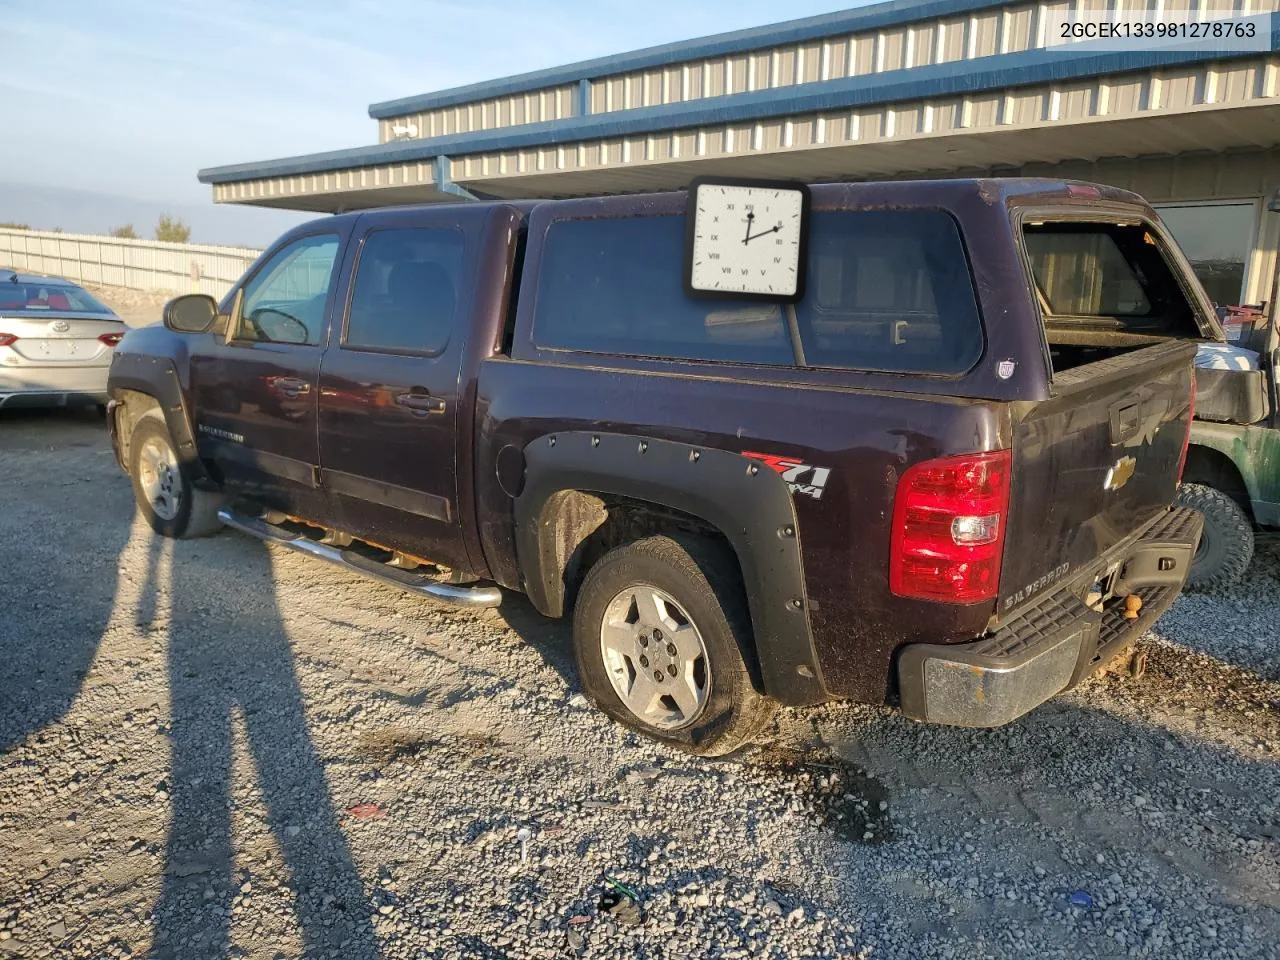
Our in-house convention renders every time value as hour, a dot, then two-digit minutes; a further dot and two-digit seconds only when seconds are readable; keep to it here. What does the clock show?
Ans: 12.11
